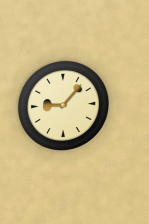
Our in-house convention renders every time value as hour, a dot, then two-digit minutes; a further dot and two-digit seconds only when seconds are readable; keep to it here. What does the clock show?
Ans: 9.07
